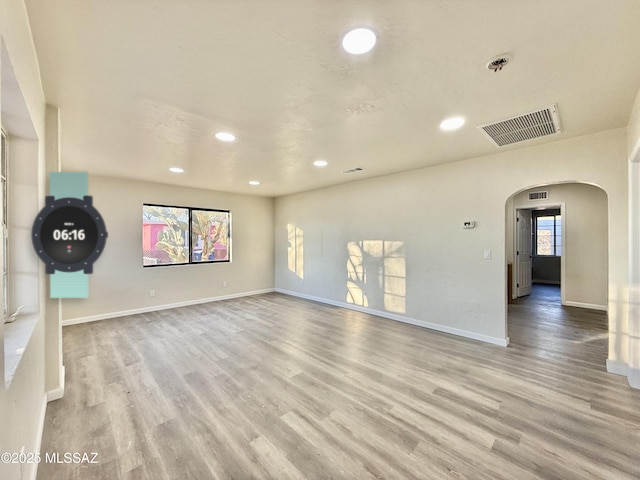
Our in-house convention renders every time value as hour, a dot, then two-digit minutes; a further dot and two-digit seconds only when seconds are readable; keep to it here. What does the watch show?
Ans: 6.16
